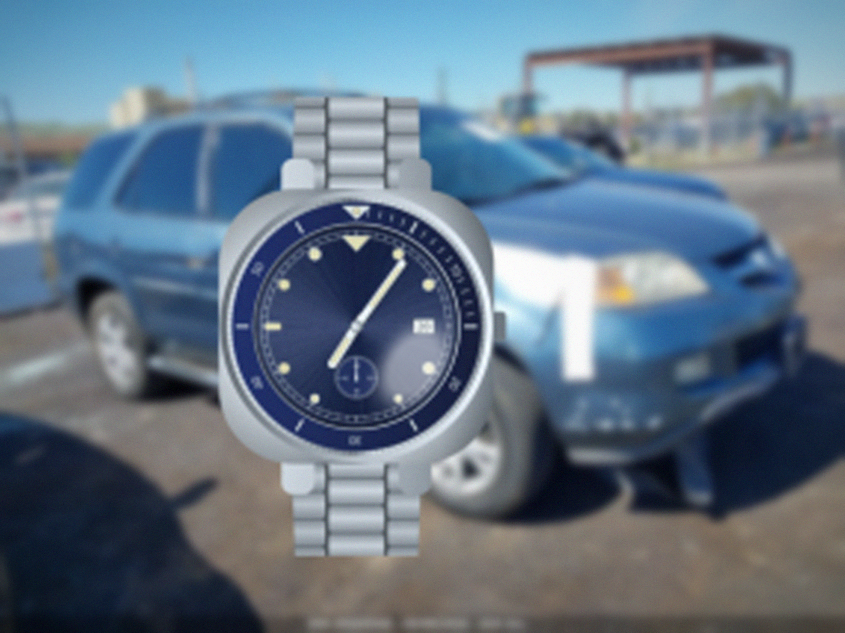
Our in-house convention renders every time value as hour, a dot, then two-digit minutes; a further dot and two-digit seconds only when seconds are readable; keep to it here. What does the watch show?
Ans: 7.06
